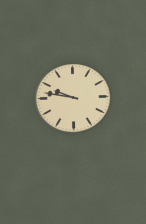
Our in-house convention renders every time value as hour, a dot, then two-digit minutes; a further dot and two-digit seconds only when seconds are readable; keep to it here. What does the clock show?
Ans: 9.47
